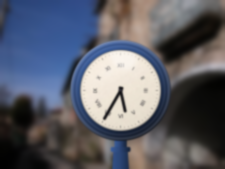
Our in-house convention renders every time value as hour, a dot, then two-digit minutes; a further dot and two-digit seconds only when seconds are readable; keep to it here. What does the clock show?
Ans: 5.35
